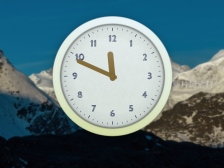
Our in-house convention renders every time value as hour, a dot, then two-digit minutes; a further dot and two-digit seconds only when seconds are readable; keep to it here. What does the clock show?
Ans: 11.49
